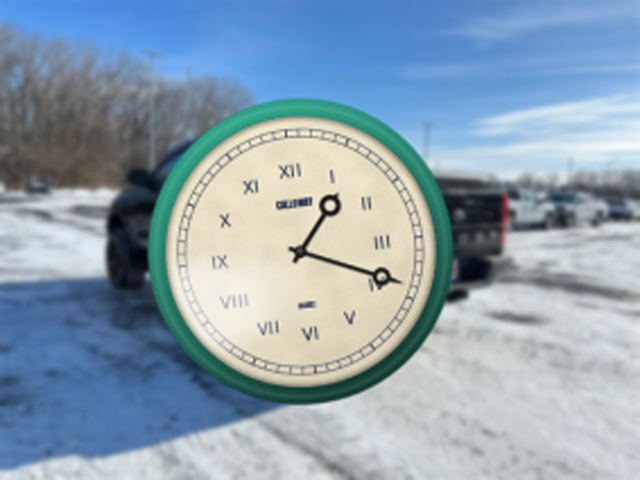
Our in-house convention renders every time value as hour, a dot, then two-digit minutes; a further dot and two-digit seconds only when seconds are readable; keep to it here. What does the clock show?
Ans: 1.19
